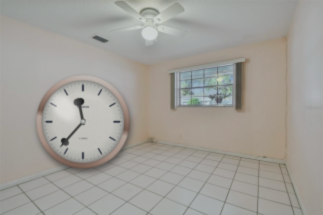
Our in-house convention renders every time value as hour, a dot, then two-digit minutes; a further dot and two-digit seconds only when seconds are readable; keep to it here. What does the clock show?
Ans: 11.37
